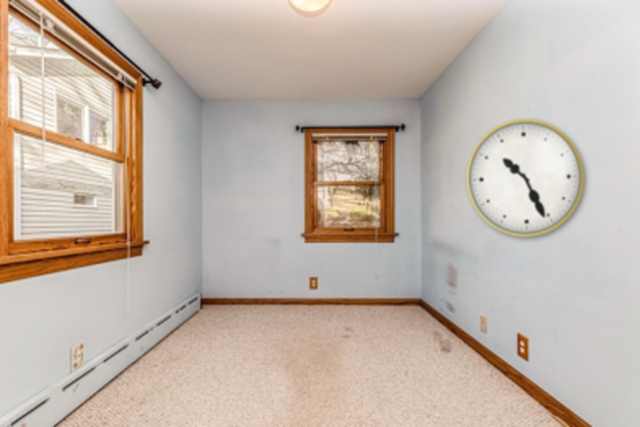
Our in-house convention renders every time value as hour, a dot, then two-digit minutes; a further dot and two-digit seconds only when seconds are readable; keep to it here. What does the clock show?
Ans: 10.26
